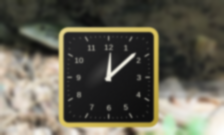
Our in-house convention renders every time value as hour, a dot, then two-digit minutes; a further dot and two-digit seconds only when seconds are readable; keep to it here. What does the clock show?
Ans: 12.08
